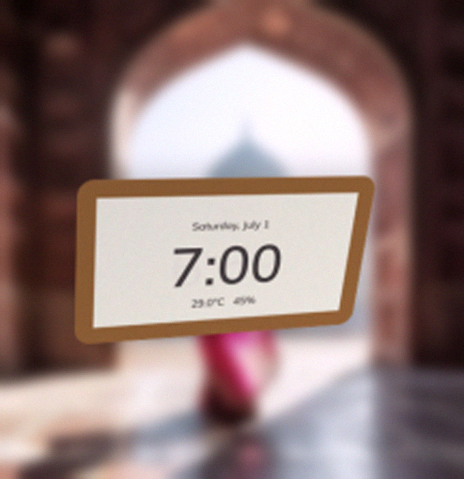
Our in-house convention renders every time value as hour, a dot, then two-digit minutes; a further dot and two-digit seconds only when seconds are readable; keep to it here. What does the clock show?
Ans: 7.00
